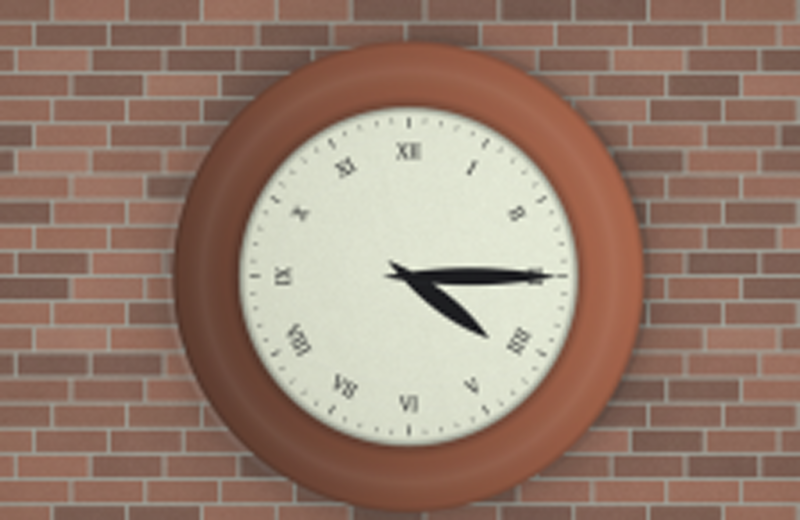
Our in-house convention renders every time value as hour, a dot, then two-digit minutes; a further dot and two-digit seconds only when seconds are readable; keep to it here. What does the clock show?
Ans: 4.15
